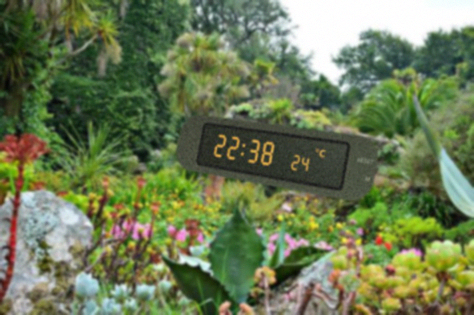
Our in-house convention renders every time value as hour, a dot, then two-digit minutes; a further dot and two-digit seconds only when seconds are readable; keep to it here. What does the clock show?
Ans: 22.38
